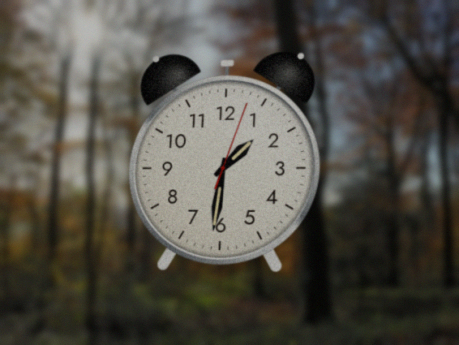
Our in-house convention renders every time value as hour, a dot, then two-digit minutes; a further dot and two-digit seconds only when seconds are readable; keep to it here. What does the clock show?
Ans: 1.31.03
